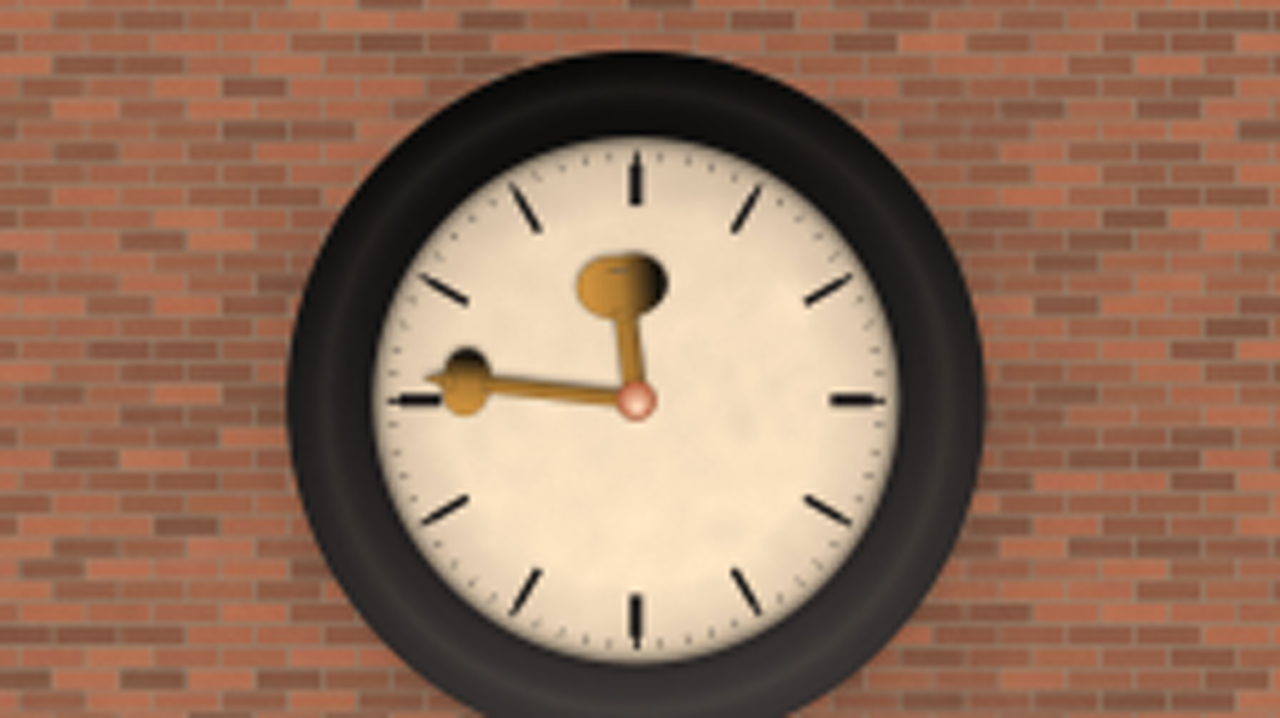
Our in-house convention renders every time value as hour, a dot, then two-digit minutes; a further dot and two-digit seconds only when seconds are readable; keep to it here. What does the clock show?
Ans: 11.46
